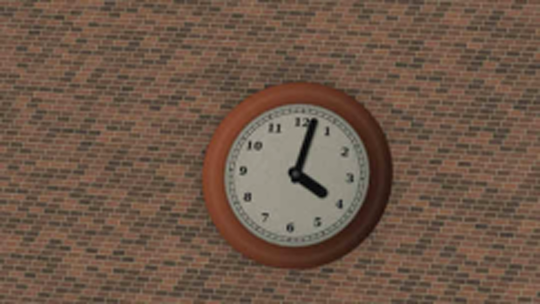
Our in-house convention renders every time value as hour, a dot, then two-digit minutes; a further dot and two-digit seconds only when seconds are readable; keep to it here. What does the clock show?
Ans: 4.02
